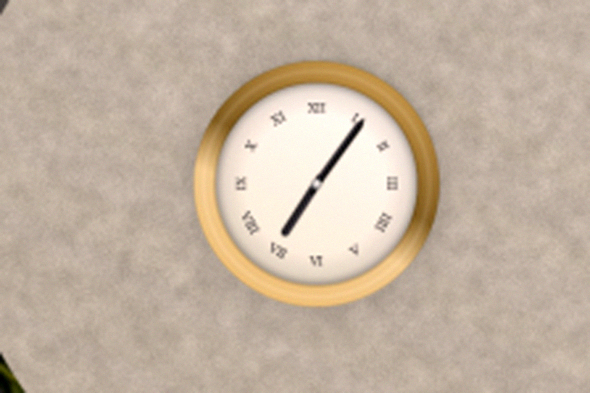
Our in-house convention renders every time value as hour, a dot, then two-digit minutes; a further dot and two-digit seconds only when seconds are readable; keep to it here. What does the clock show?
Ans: 7.06
